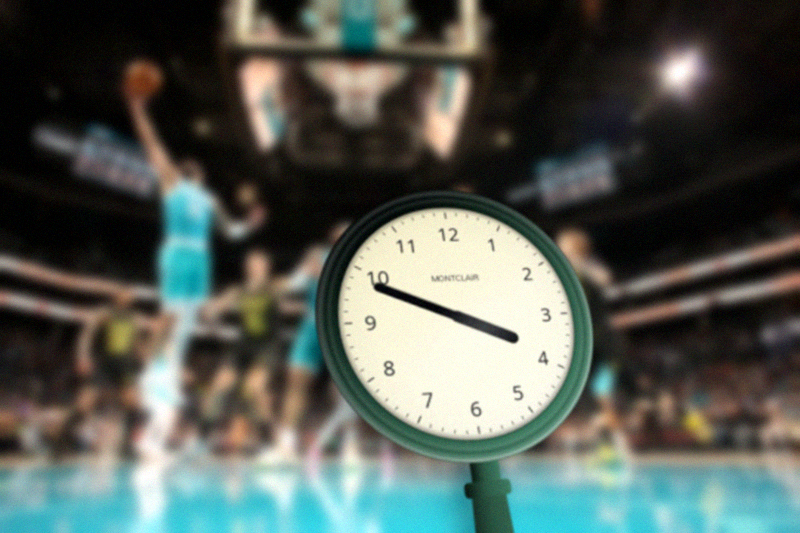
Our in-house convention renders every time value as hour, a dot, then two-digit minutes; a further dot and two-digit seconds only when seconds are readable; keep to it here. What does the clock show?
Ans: 3.49
